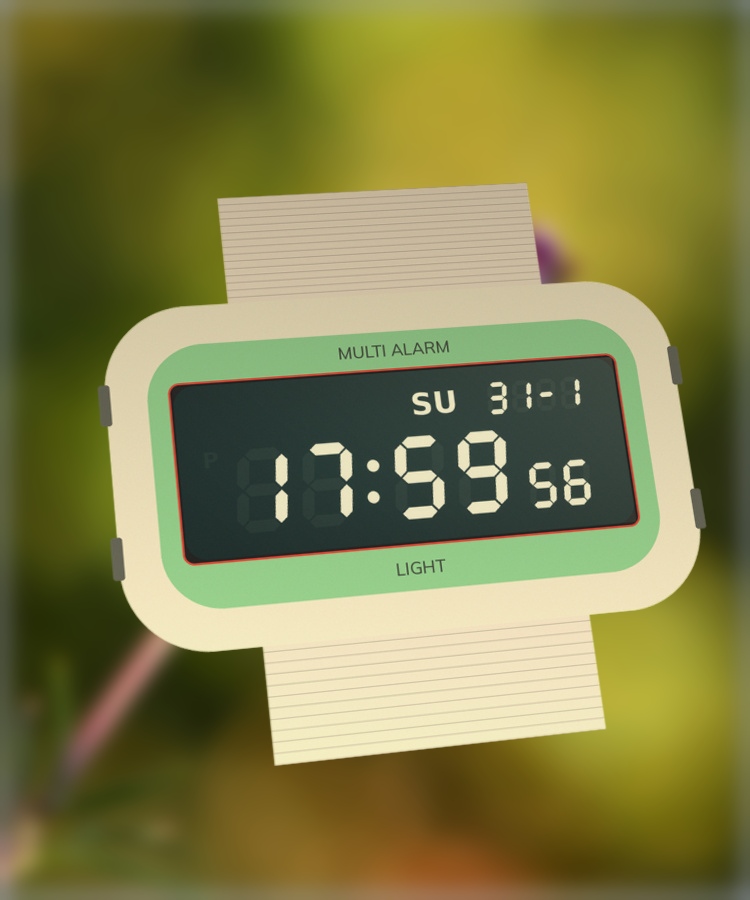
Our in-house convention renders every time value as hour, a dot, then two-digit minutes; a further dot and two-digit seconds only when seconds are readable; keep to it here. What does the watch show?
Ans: 17.59.56
